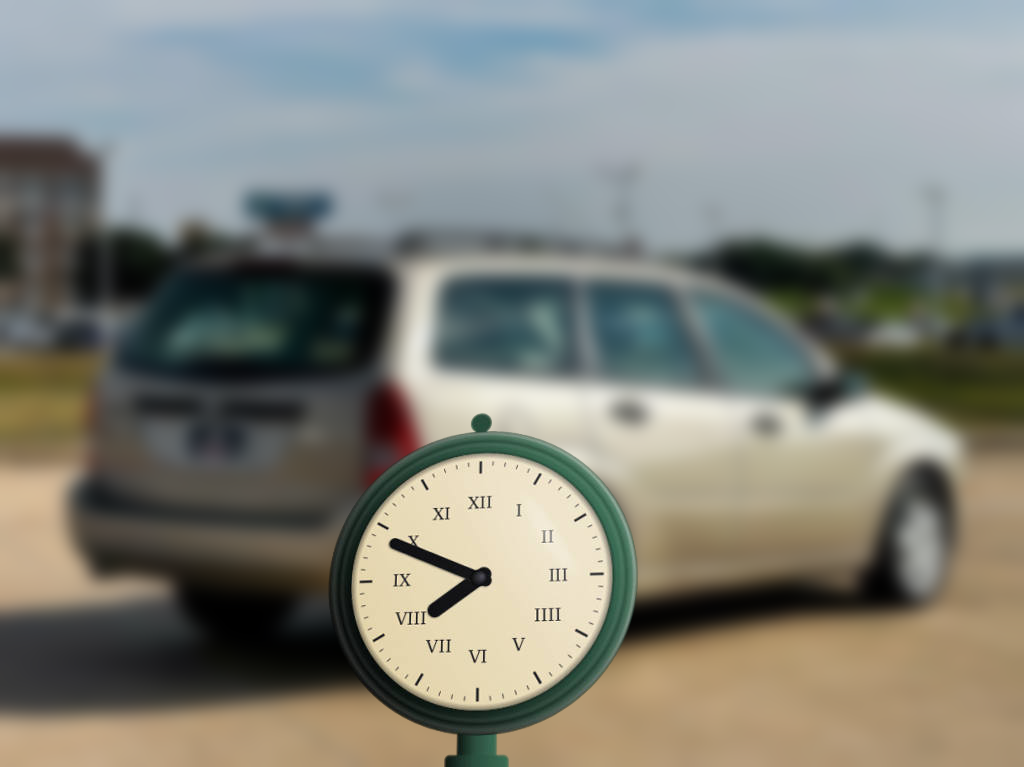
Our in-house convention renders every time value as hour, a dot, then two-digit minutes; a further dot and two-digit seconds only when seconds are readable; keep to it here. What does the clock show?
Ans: 7.49
